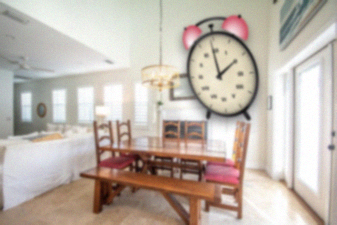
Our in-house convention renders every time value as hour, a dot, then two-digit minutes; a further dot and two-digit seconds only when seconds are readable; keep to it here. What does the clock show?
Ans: 1.59
